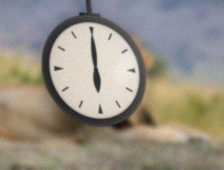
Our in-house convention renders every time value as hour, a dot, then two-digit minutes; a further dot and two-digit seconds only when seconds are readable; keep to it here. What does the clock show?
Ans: 6.00
